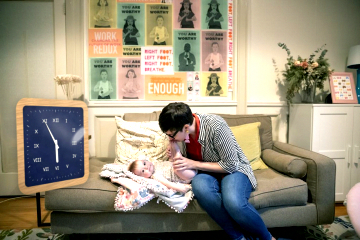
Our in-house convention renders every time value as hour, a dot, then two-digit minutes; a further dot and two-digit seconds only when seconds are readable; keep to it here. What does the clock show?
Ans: 5.55
